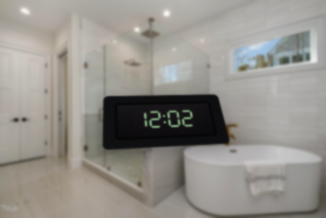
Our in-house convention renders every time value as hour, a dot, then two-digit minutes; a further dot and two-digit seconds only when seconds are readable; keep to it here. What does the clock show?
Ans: 12.02
